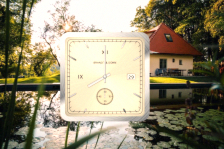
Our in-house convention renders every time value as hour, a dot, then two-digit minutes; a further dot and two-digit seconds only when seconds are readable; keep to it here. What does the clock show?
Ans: 8.00
